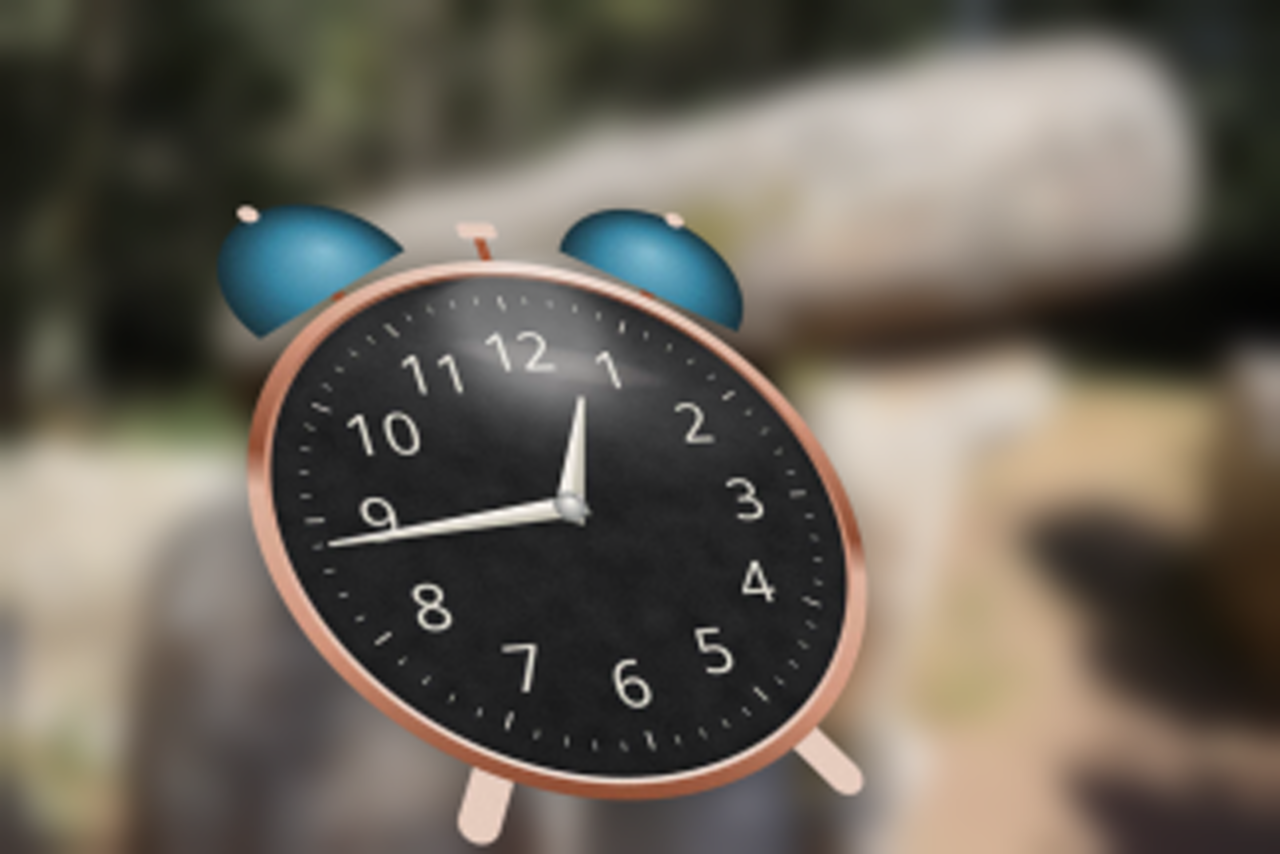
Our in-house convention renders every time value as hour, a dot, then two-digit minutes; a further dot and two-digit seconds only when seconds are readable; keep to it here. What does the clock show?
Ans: 12.44
